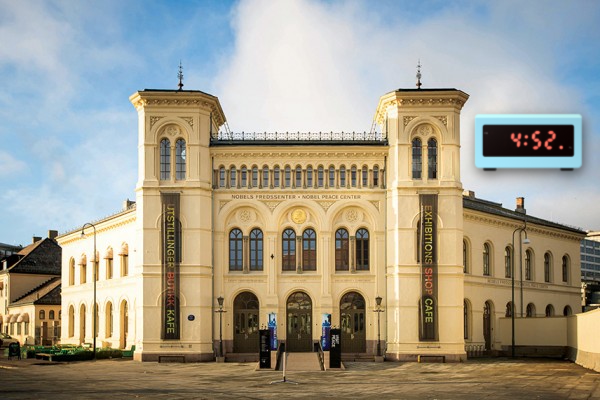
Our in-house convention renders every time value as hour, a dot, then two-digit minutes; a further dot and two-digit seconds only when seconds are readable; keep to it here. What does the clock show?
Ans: 4.52
